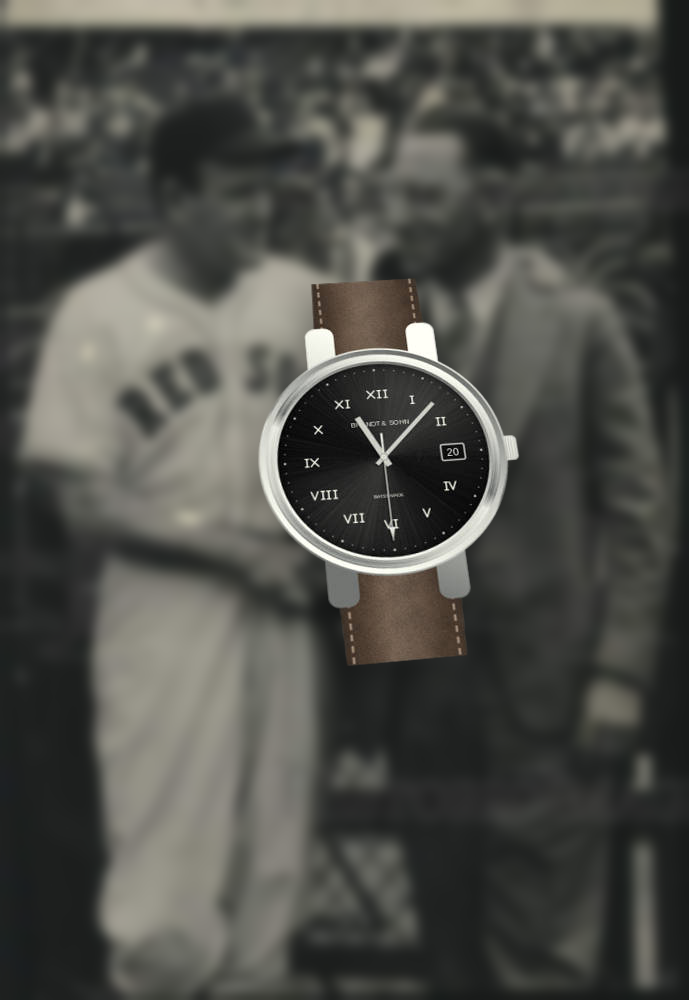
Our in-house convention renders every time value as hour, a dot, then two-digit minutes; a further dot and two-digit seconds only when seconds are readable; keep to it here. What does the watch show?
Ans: 11.07.30
